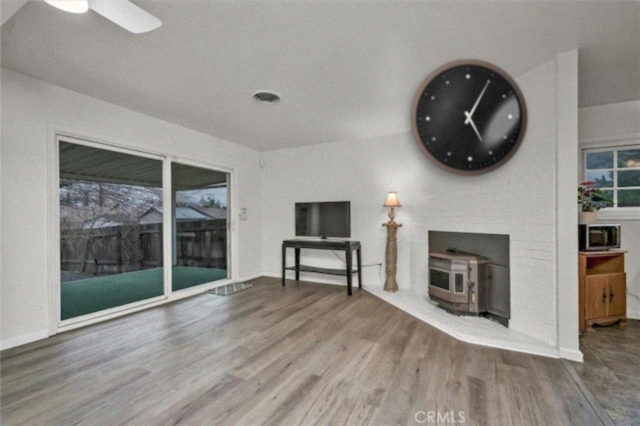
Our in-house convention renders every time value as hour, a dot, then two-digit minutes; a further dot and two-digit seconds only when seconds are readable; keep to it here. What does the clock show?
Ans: 5.05
